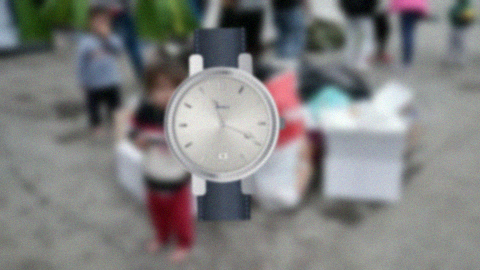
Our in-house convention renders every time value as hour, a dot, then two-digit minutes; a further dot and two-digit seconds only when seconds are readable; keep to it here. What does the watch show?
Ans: 11.19
